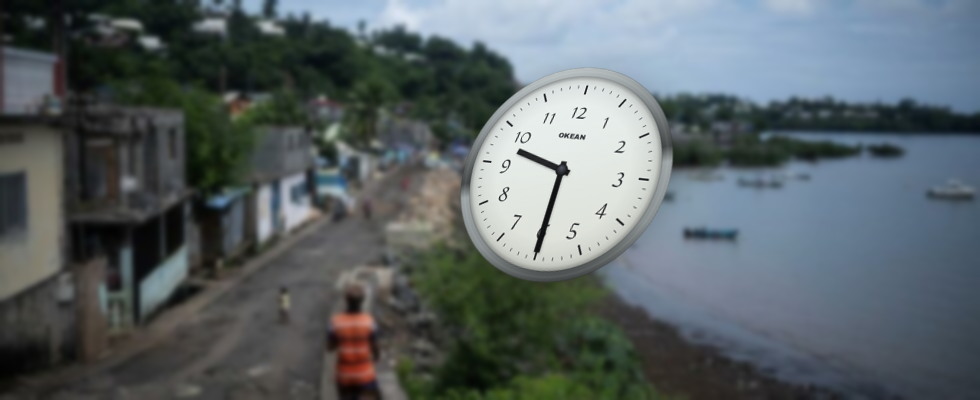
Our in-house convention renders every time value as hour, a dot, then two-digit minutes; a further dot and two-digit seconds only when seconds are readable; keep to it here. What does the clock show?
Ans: 9.30
